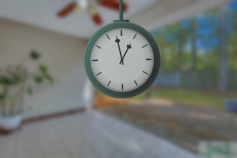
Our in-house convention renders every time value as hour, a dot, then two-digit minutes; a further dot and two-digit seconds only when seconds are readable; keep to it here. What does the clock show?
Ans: 12.58
